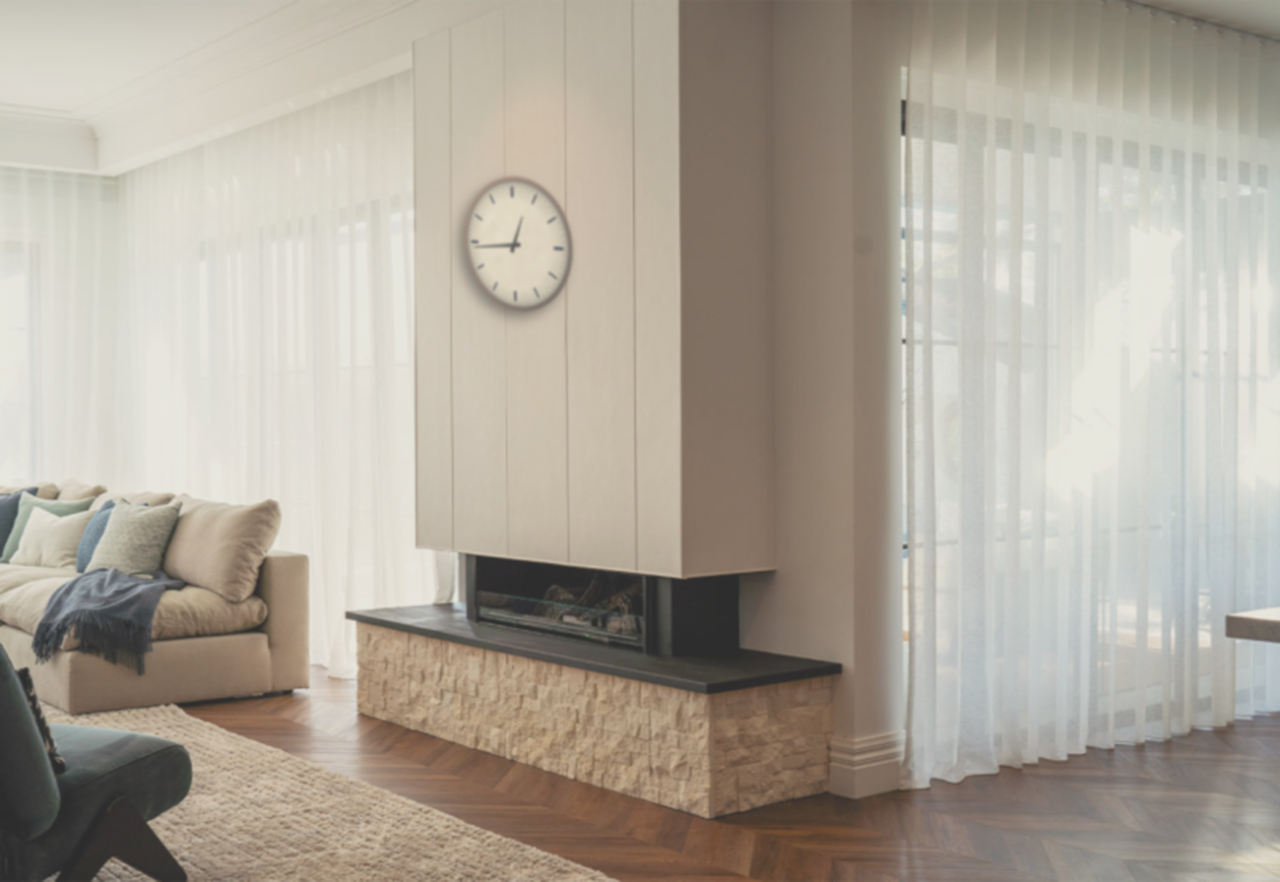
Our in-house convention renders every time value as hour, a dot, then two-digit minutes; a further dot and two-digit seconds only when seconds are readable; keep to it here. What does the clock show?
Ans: 12.44
